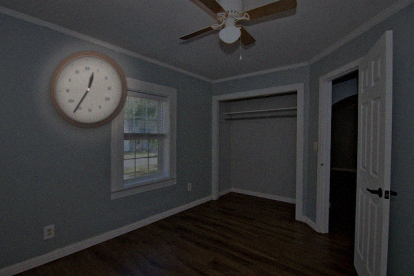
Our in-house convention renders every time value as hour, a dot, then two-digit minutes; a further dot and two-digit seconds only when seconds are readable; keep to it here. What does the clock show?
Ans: 12.36
